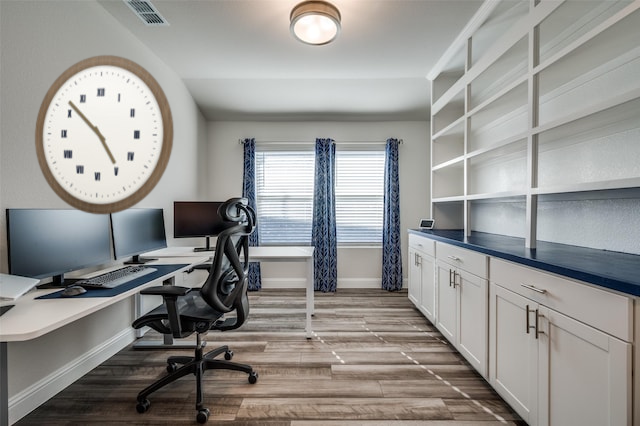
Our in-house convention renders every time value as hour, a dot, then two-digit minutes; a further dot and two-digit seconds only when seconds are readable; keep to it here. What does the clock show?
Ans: 4.52
